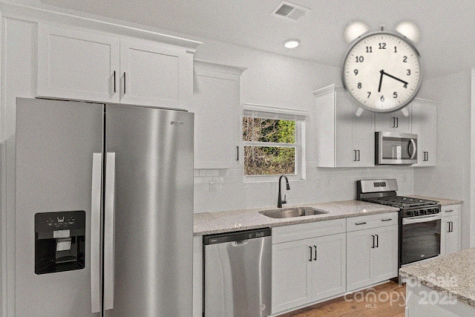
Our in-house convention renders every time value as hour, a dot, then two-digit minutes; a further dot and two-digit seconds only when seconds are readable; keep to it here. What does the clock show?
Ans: 6.19
